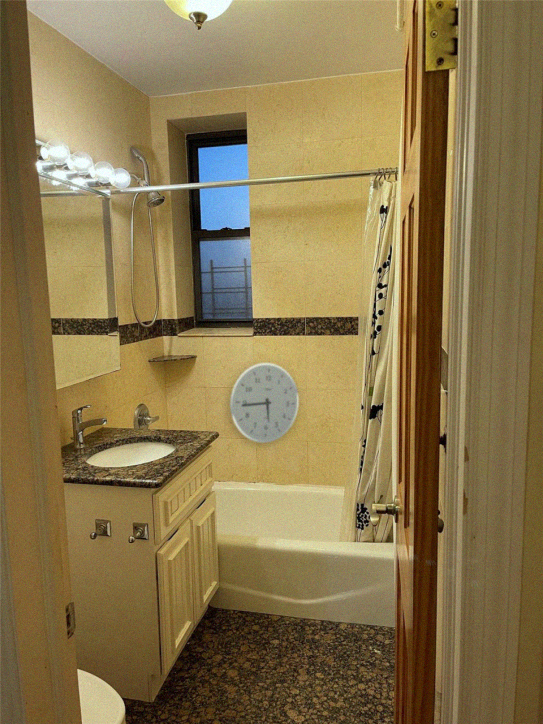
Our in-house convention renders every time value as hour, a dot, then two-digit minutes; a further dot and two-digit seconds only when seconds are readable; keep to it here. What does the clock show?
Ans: 5.44
